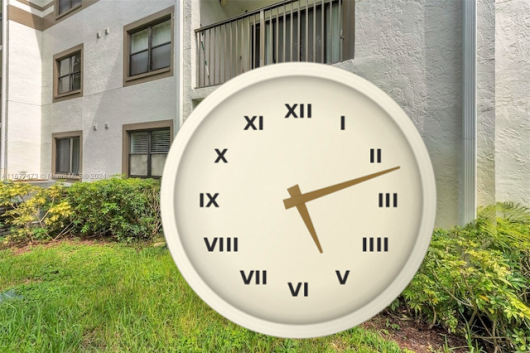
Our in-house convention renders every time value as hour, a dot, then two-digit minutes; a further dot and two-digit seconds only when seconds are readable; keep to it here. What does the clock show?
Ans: 5.12
